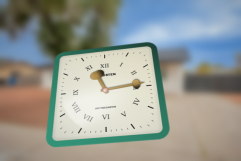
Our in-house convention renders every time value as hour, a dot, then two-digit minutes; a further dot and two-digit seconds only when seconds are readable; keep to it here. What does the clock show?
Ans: 11.14
